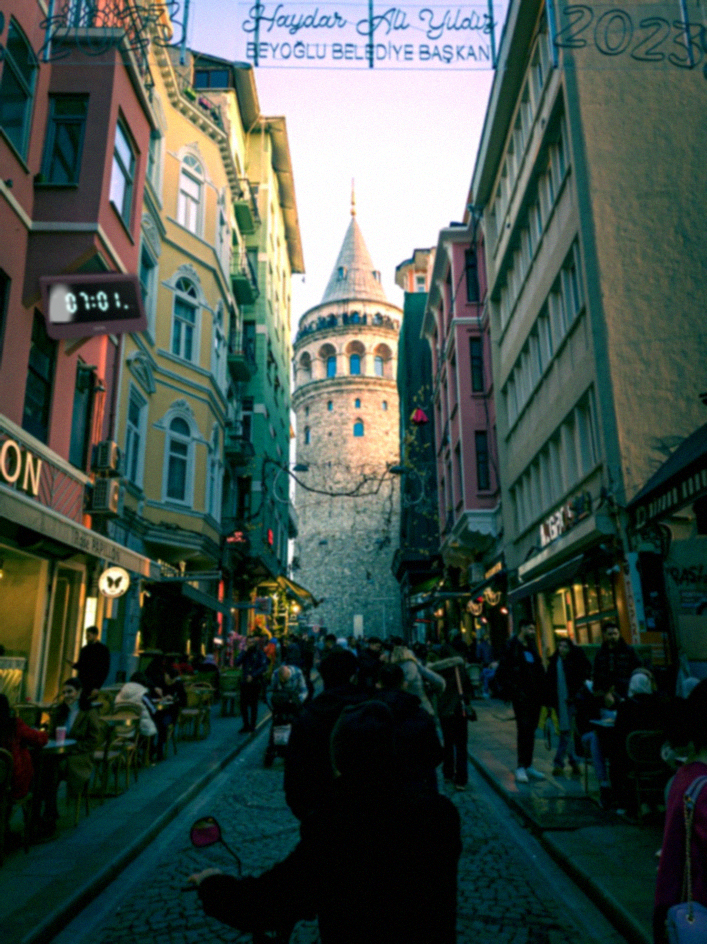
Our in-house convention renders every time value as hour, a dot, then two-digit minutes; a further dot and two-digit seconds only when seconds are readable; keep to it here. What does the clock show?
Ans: 7.01
